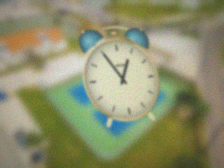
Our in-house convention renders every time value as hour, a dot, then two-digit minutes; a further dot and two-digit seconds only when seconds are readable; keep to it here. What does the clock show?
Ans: 12.55
